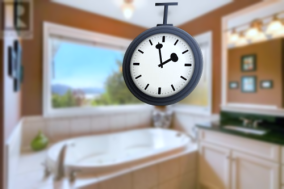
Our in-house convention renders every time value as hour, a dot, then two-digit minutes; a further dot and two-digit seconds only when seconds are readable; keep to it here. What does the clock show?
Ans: 1.58
